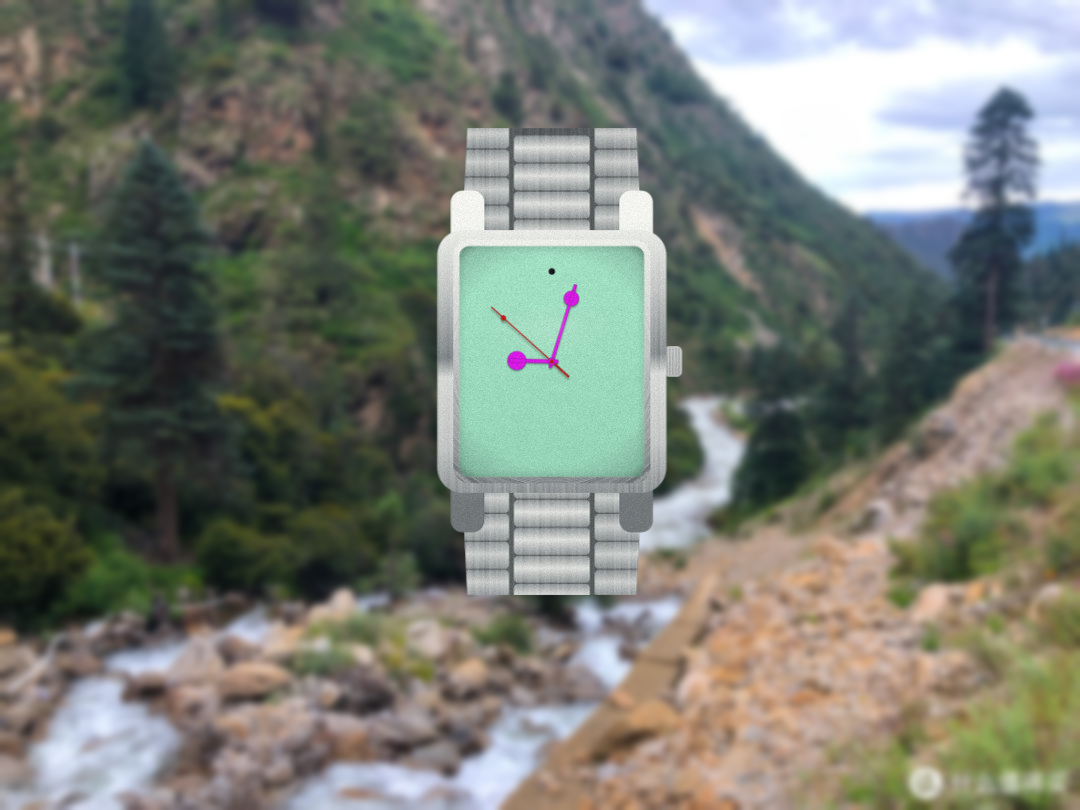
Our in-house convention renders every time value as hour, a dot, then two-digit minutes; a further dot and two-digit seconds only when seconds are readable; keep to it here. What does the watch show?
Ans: 9.02.52
